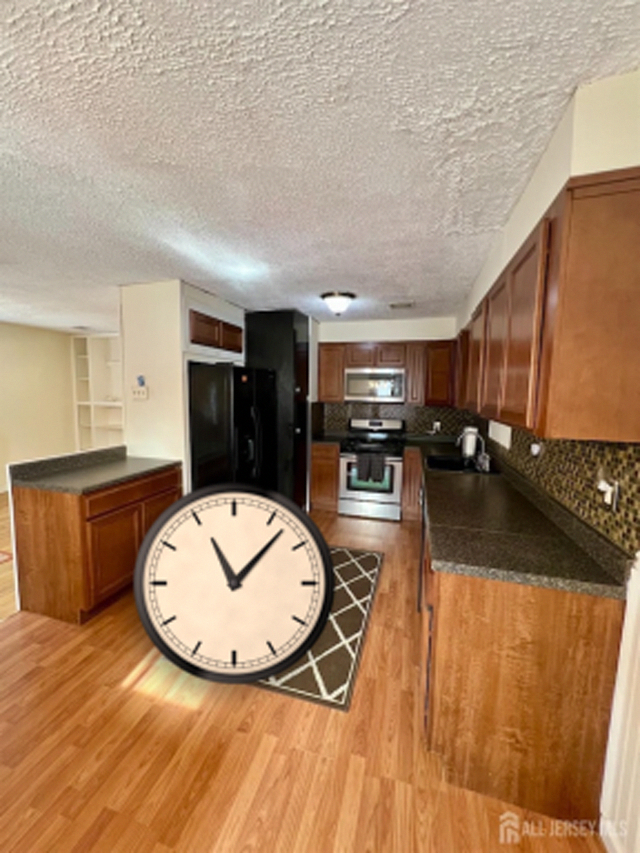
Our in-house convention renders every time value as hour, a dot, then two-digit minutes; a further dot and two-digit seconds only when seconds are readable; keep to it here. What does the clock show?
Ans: 11.07
